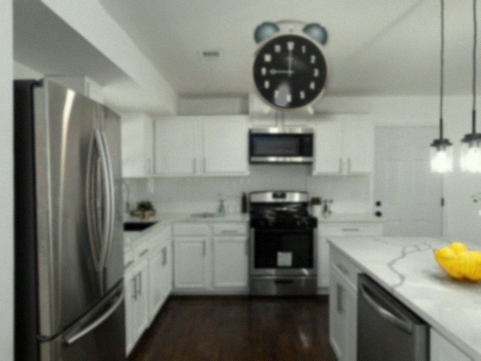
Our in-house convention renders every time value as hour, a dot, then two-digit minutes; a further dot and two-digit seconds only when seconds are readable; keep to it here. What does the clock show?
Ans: 9.00
